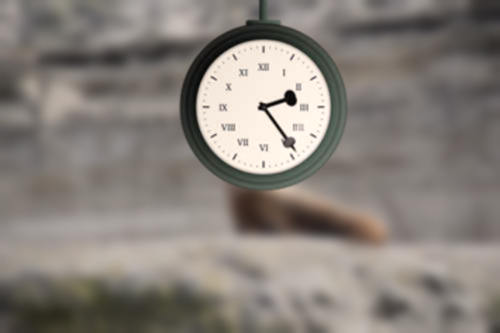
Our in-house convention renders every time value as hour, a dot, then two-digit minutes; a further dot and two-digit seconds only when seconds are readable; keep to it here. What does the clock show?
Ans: 2.24
